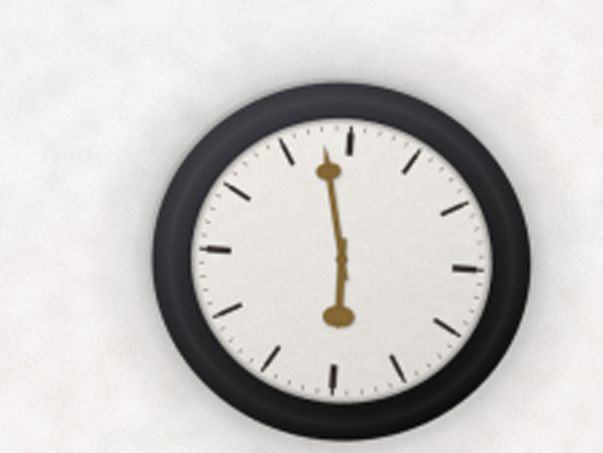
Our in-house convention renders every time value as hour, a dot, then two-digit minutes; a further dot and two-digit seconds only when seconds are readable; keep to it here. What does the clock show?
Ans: 5.58
